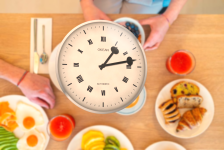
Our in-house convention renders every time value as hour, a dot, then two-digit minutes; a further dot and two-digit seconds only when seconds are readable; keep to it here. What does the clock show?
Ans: 1.13
